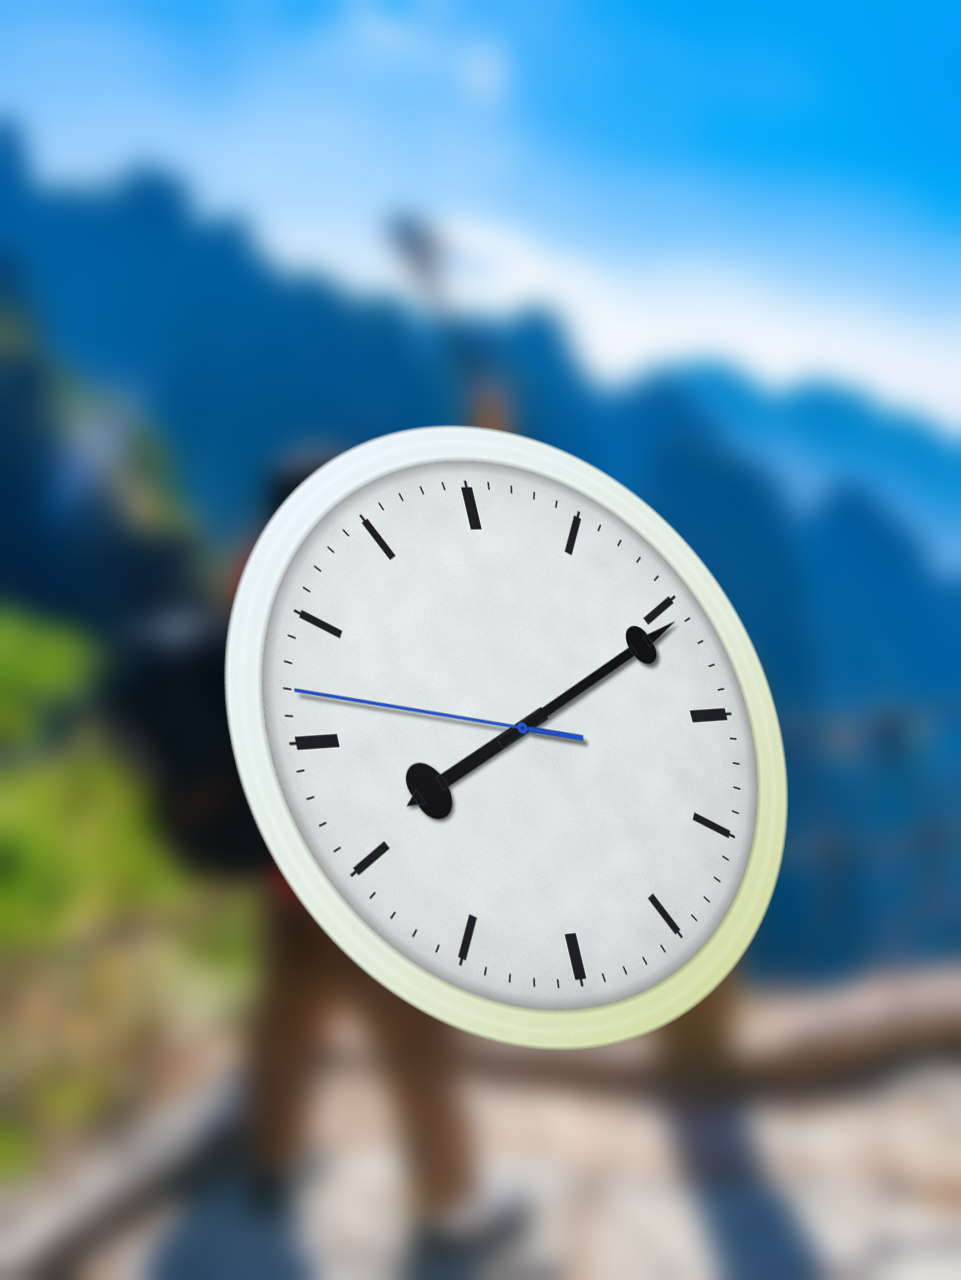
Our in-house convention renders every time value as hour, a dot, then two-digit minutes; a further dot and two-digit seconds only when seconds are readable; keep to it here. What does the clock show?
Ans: 8.10.47
